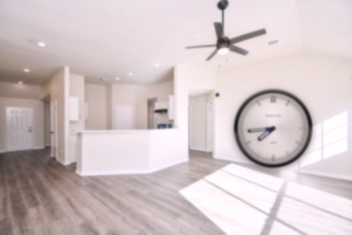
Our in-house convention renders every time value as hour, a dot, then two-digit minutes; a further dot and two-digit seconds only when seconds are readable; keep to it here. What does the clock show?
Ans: 7.44
